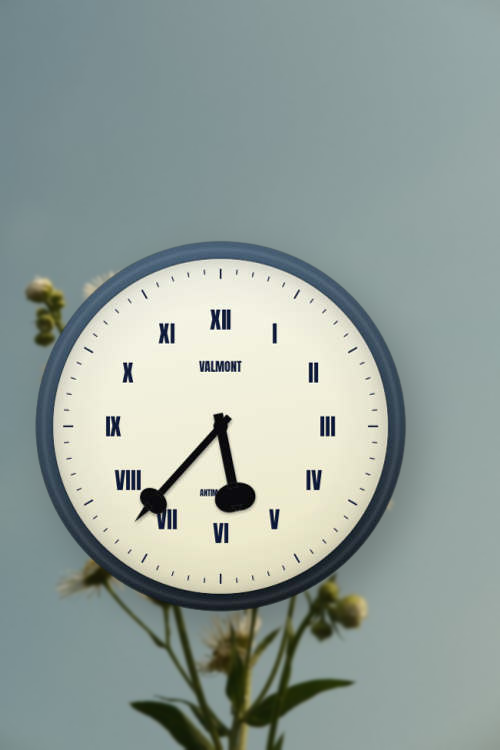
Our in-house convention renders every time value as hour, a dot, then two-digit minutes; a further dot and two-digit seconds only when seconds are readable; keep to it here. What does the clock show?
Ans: 5.37
